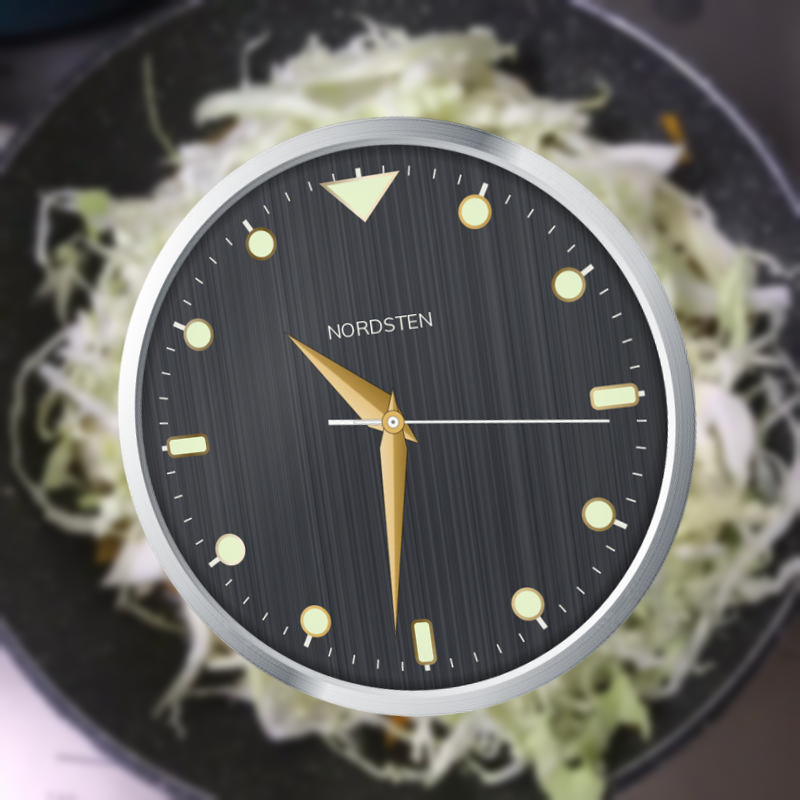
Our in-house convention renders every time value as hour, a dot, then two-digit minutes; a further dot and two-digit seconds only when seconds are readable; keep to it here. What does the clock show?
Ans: 10.31.16
